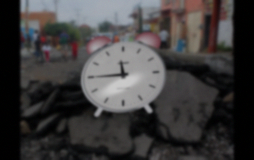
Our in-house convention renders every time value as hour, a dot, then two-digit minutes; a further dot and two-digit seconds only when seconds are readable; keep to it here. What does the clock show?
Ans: 11.45
